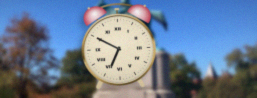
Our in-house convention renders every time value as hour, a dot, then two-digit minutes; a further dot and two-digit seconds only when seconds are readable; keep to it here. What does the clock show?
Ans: 6.50
